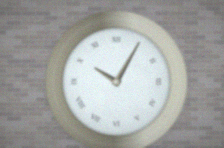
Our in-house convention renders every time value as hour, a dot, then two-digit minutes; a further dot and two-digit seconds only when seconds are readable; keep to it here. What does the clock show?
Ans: 10.05
